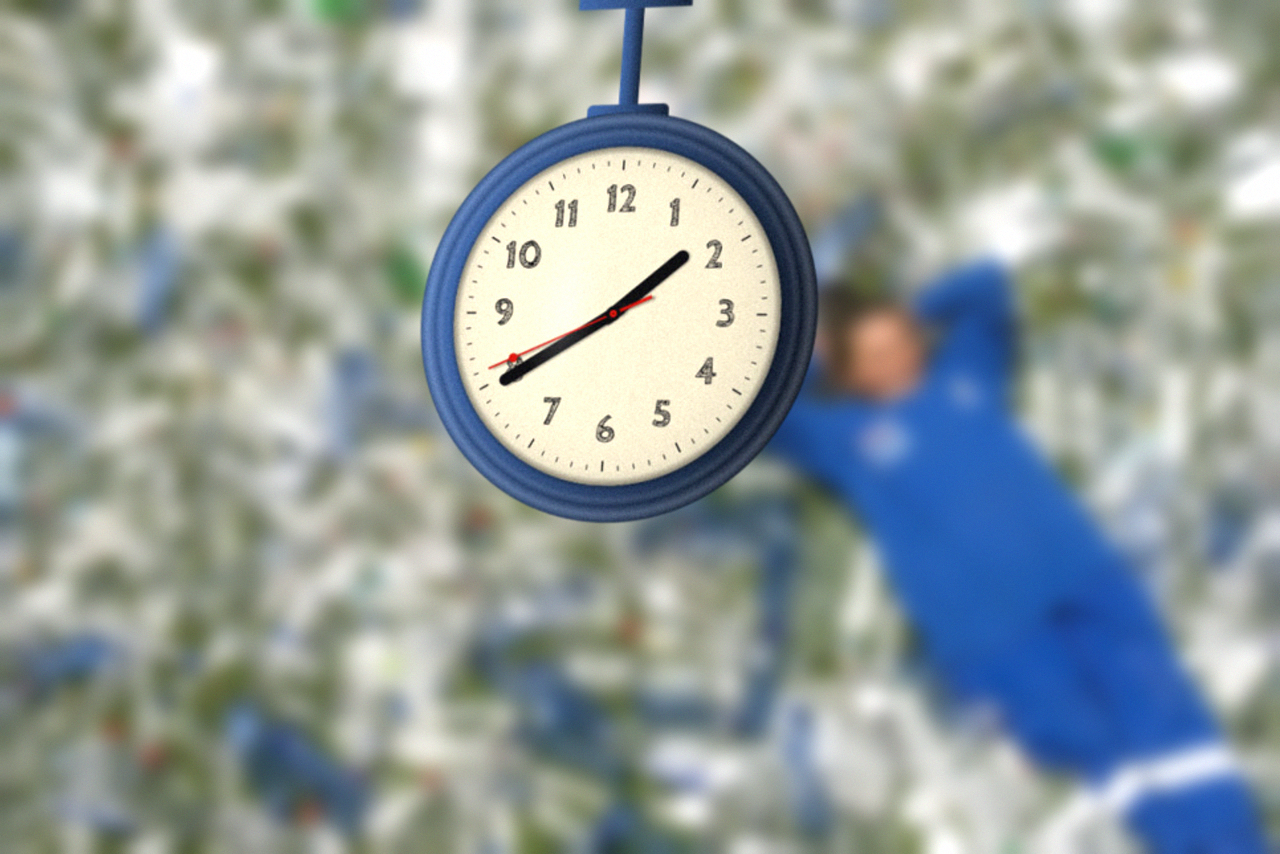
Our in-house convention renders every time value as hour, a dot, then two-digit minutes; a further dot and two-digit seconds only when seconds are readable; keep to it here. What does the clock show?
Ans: 1.39.41
